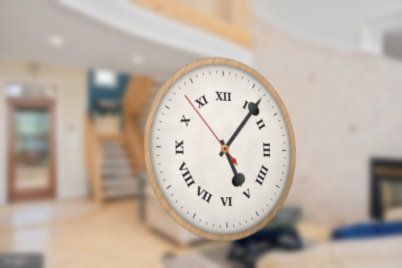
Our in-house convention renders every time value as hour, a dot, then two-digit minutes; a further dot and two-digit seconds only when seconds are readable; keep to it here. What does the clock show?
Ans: 5.06.53
